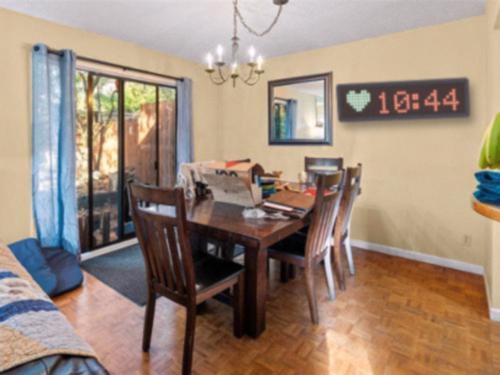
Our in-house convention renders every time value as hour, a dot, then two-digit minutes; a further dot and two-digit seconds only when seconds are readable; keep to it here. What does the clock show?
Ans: 10.44
